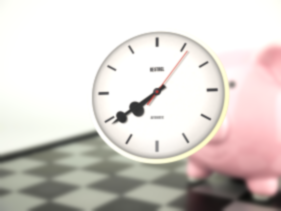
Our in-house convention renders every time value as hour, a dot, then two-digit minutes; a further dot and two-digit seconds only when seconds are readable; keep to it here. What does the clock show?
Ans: 7.39.06
